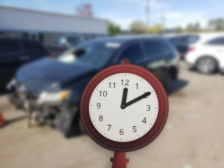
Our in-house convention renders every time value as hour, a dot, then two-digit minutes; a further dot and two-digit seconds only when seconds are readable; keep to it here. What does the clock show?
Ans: 12.10
